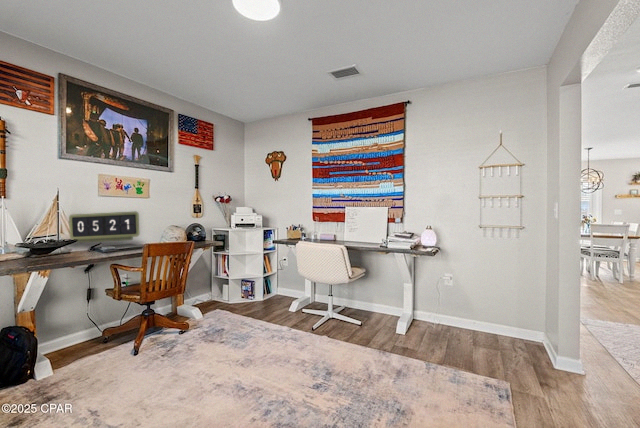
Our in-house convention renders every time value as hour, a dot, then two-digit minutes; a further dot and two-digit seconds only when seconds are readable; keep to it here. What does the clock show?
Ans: 5.21
